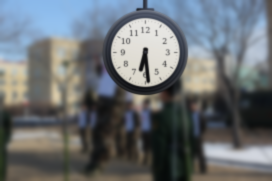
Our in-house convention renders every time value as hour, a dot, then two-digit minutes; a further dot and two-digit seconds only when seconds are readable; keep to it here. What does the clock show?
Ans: 6.29
